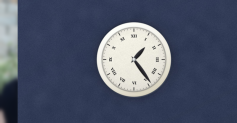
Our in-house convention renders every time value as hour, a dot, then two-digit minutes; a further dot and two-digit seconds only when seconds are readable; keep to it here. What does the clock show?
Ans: 1.24
